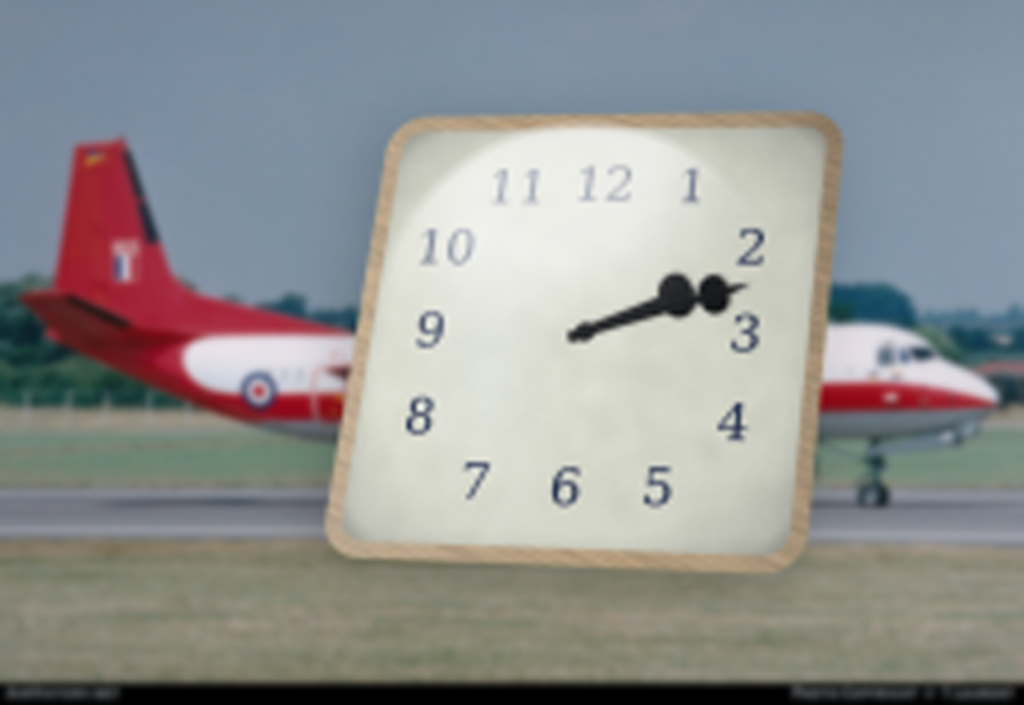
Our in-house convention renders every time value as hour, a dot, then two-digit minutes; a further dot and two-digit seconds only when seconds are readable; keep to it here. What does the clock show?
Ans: 2.12
